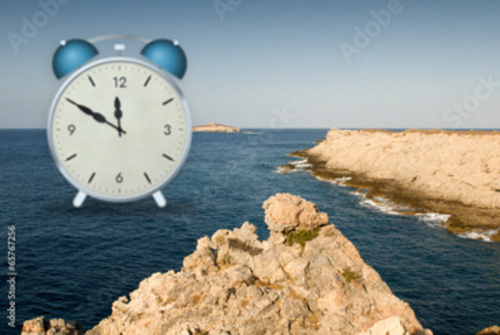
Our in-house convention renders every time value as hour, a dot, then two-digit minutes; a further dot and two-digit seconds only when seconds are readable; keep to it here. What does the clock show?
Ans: 11.50
